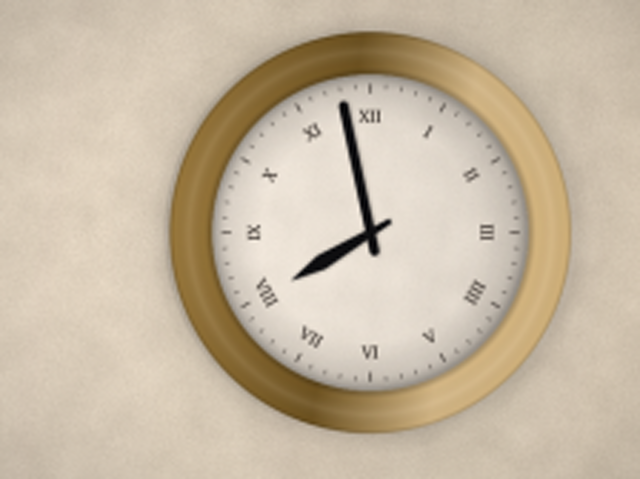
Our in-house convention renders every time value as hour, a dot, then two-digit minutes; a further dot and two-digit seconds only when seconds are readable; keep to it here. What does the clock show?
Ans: 7.58
